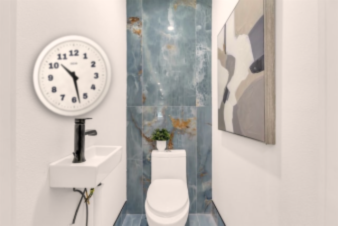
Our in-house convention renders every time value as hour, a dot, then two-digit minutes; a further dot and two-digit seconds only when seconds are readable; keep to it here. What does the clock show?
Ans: 10.28
